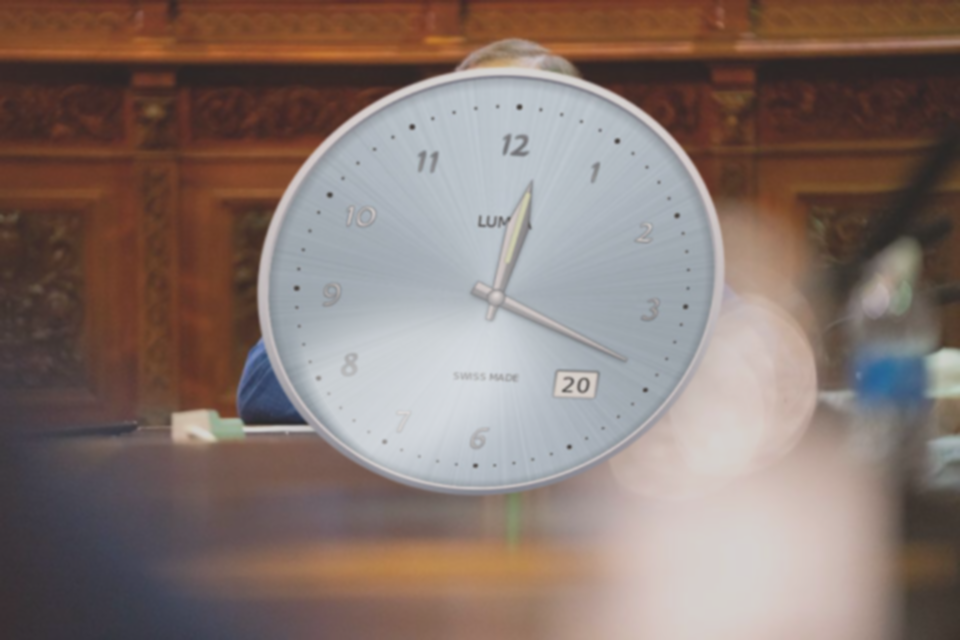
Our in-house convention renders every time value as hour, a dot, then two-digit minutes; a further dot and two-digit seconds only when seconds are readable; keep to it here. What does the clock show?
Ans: 12.19
